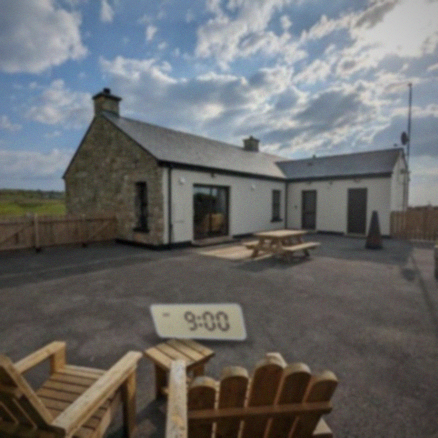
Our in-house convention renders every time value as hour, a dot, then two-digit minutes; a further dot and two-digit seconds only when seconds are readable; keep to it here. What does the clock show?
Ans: 9.00
